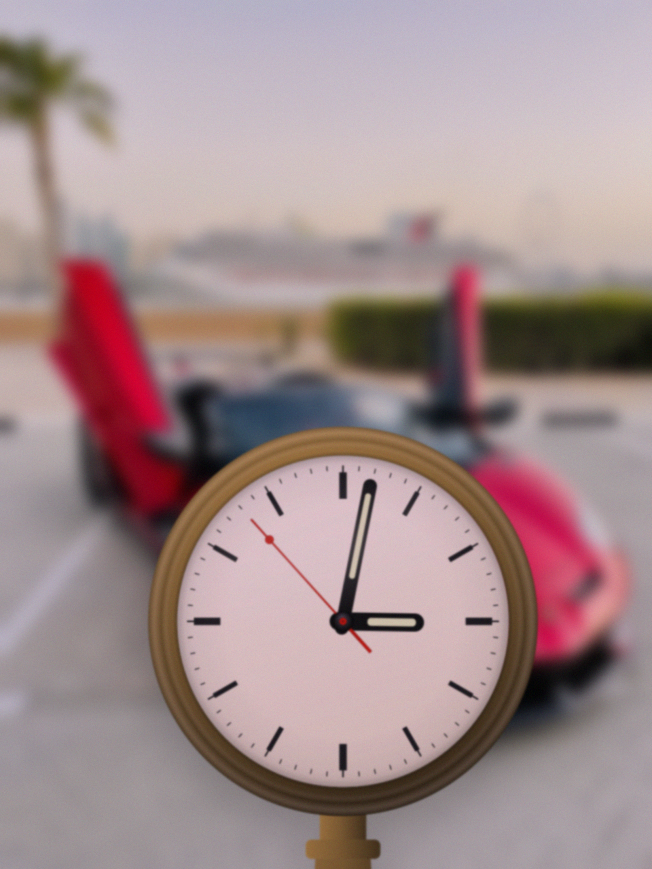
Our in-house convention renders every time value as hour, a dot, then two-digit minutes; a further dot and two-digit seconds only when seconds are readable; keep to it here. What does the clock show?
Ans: 3.01.53
